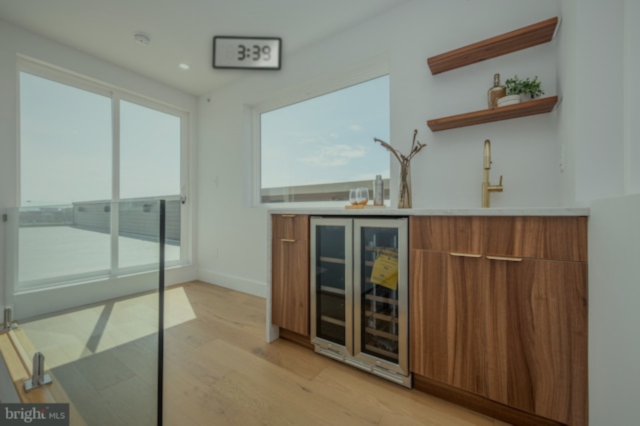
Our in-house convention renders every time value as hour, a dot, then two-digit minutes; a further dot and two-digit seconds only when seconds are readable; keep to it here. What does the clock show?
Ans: 3.39
